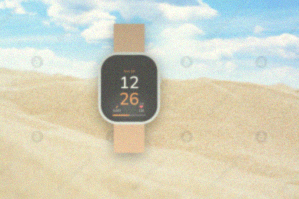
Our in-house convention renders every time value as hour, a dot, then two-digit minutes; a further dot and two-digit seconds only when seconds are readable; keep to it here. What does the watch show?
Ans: 12.26
